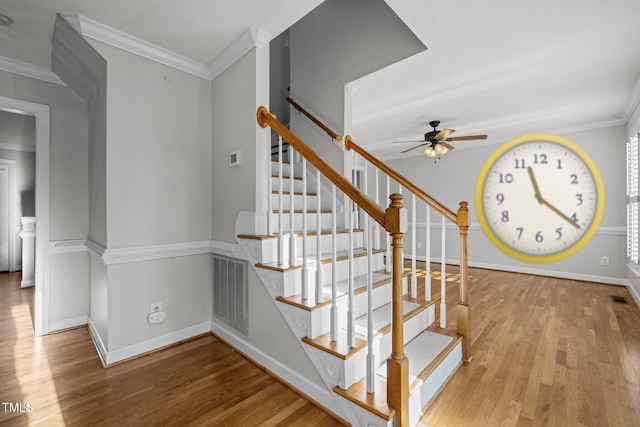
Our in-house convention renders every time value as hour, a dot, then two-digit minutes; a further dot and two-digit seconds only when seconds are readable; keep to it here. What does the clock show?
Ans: 11.21
